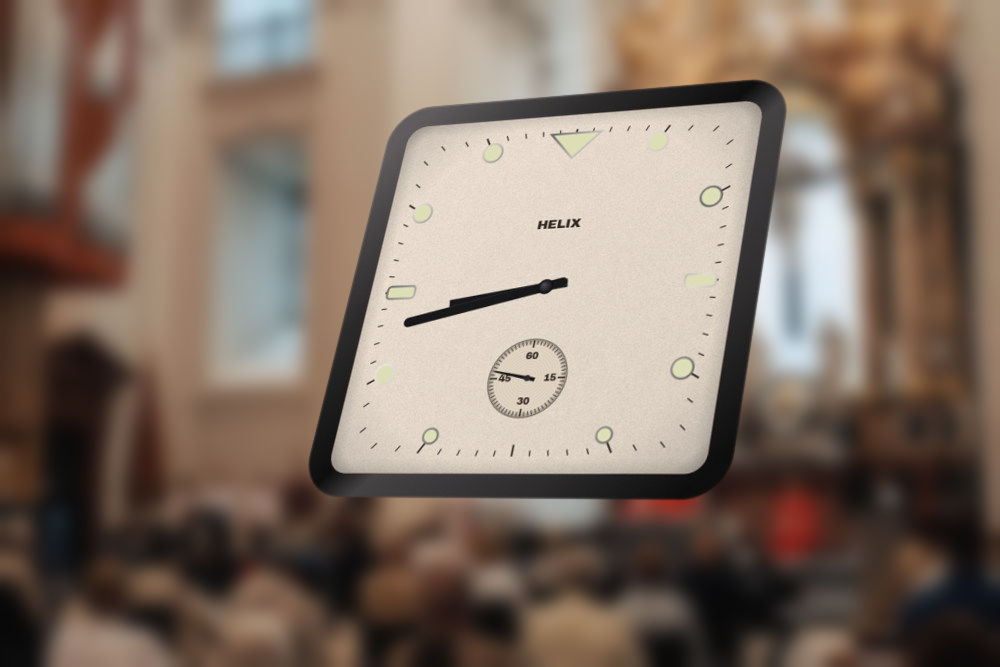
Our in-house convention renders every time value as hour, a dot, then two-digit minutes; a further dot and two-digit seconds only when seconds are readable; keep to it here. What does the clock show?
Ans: 8.42.47
